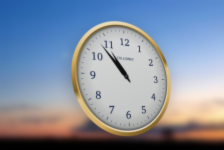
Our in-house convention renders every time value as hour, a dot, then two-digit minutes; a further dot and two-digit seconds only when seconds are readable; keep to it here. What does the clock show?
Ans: 10.53
